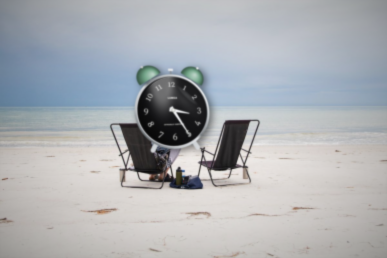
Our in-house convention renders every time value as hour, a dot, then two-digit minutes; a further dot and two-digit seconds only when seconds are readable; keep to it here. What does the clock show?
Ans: 3.25
